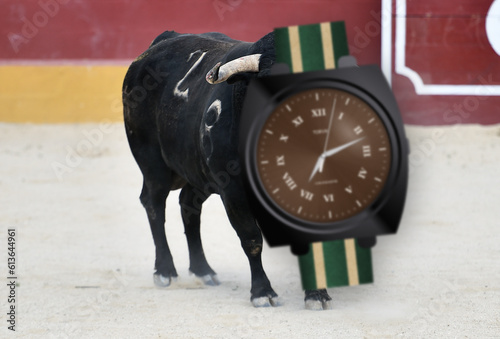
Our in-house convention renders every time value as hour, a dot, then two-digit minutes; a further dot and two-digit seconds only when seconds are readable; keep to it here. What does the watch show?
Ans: 7.12.03
